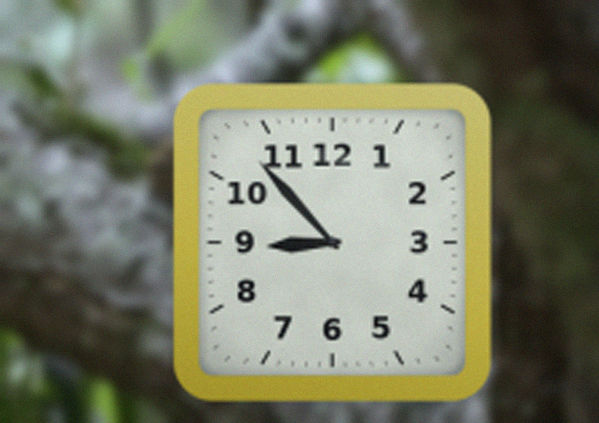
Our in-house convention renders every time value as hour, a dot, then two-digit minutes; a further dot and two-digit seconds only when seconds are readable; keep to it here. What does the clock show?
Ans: 8.53
